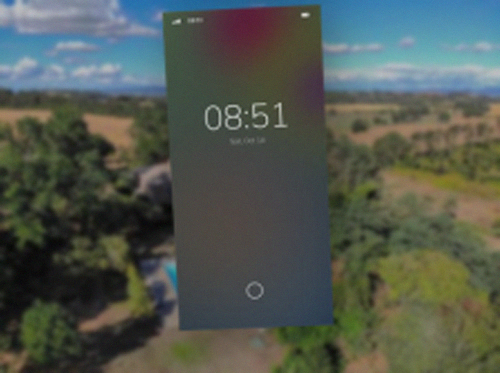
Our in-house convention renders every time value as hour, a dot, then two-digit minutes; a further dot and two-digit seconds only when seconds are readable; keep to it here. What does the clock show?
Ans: 8.51
